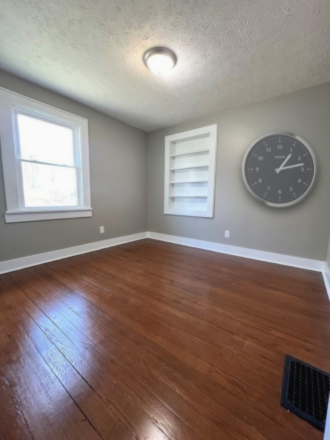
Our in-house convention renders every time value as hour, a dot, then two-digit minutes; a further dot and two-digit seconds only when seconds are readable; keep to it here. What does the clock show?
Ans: 1.13
